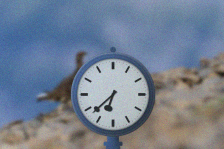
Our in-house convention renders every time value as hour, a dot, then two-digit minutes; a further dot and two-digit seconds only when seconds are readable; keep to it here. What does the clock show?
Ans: 6.38
